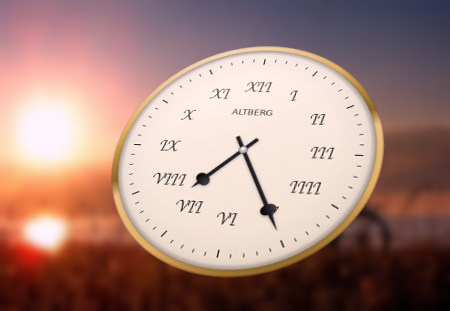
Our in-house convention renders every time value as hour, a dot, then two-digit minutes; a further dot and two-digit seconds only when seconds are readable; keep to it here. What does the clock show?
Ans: 7.25
